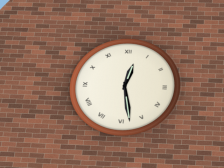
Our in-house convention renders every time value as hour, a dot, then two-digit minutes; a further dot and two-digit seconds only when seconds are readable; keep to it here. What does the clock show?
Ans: 12.28
